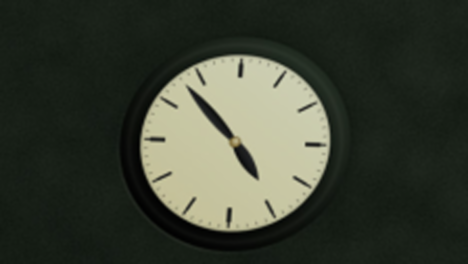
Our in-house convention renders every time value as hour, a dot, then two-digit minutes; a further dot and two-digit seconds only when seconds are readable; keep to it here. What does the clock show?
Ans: 4.53
